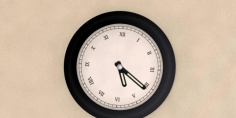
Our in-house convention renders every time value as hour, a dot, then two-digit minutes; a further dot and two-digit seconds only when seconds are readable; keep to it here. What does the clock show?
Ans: 5.21
